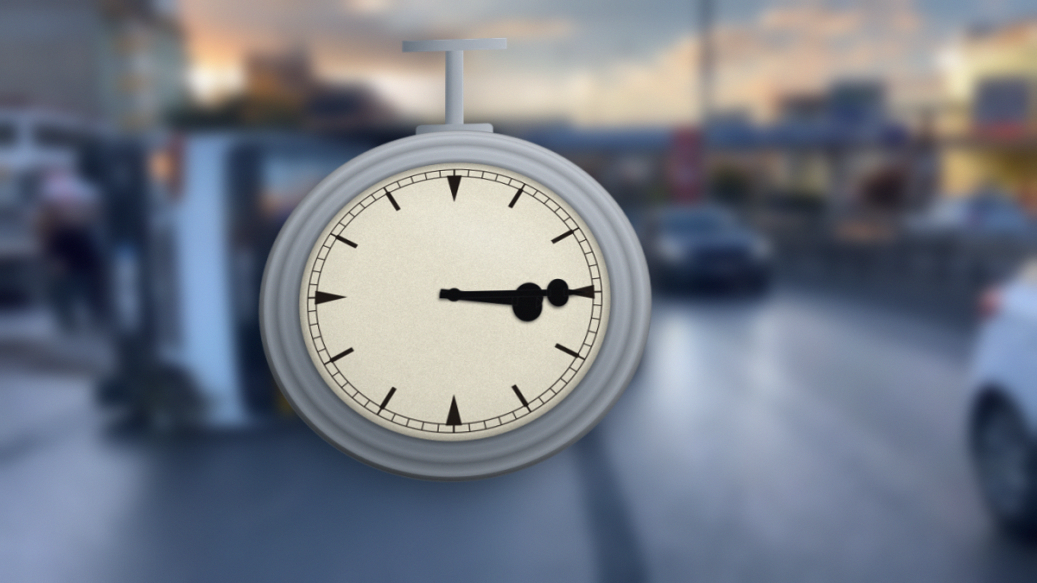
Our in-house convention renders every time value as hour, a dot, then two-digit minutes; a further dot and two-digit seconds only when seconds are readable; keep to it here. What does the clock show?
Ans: 3.15
